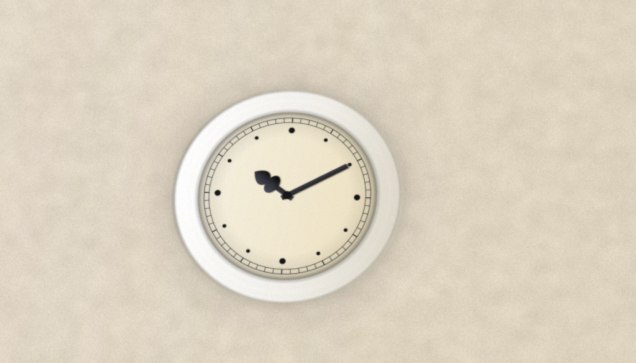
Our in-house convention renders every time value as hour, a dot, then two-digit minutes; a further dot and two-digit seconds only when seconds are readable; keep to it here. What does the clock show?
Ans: 10.10
